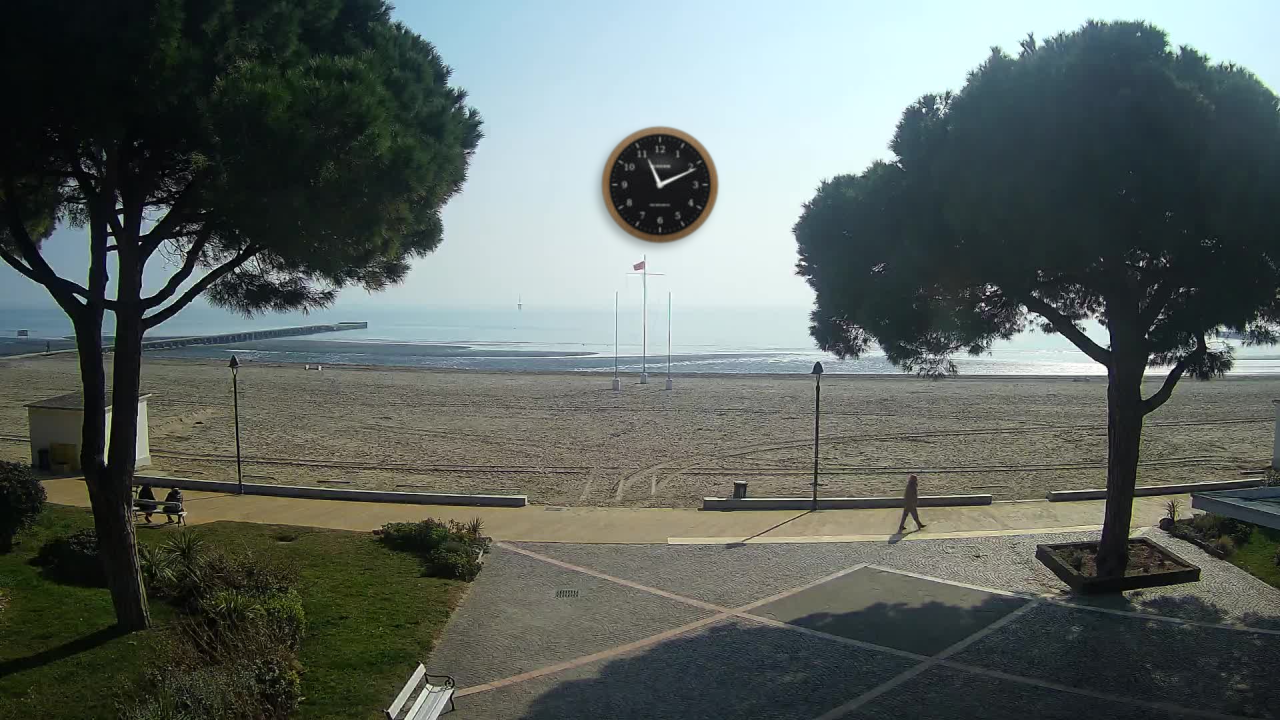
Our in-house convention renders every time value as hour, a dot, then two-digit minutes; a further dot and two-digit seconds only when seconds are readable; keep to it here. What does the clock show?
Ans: 11.11
